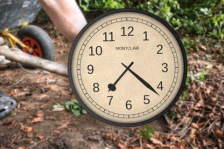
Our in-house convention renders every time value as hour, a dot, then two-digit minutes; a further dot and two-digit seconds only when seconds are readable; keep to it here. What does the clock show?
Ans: 7.22
